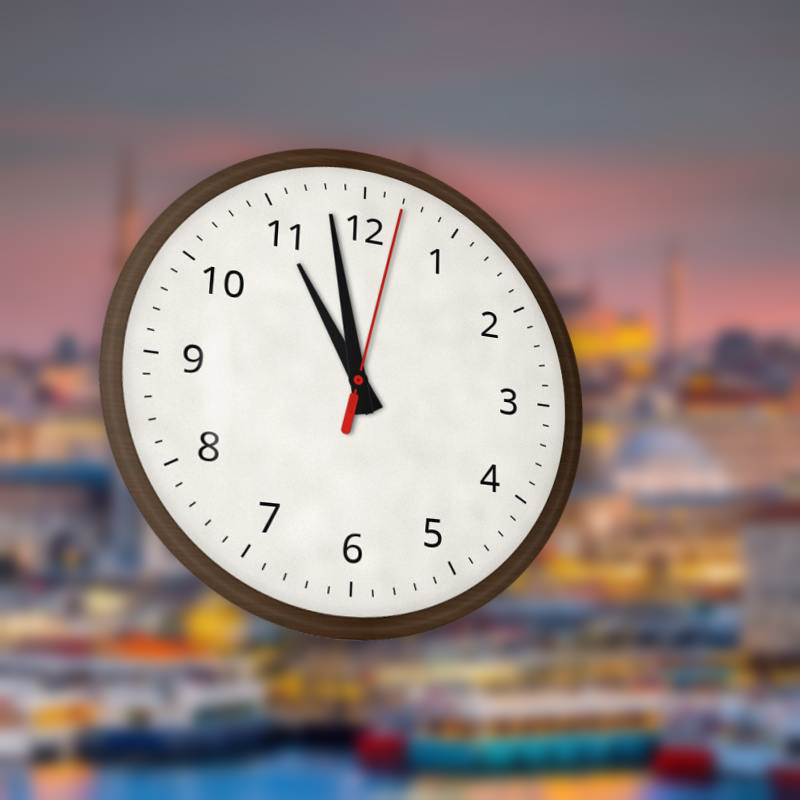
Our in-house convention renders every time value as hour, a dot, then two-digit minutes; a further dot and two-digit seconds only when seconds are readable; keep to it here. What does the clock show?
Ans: 10.58.02
